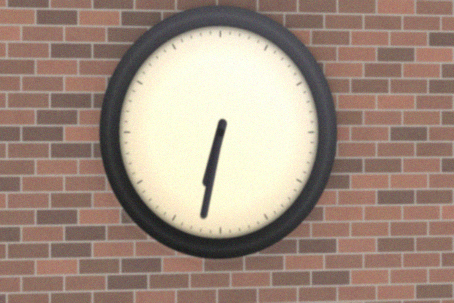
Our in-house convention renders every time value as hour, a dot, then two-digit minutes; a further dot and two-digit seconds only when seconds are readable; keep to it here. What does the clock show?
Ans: 6.32
